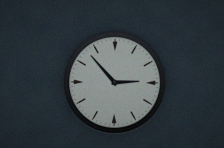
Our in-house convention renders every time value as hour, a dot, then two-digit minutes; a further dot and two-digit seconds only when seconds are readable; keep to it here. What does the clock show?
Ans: 2.53
